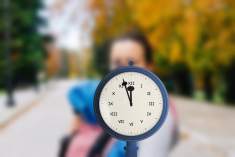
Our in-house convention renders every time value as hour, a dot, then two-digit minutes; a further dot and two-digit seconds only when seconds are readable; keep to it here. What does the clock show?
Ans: 11.57
